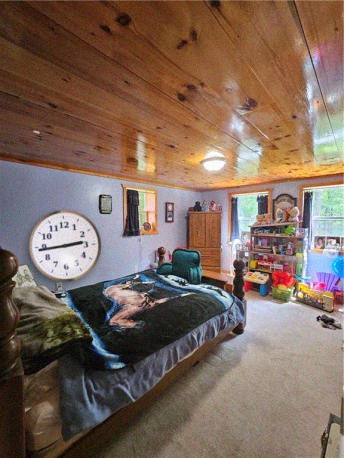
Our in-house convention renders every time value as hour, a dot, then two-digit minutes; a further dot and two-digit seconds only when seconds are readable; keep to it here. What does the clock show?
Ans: 2.44
